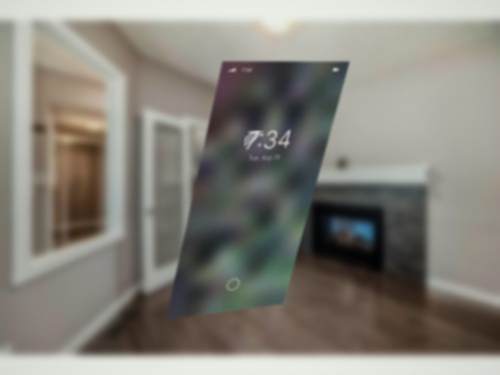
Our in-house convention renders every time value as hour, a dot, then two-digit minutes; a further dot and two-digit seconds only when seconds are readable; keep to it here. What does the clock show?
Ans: 7.34
